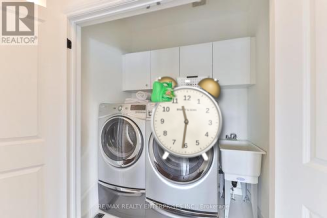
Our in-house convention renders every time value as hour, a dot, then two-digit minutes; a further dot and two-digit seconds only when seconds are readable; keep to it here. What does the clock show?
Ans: 11.31
